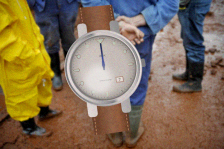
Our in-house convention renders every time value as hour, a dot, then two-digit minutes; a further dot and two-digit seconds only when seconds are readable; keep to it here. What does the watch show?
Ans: 12.00
